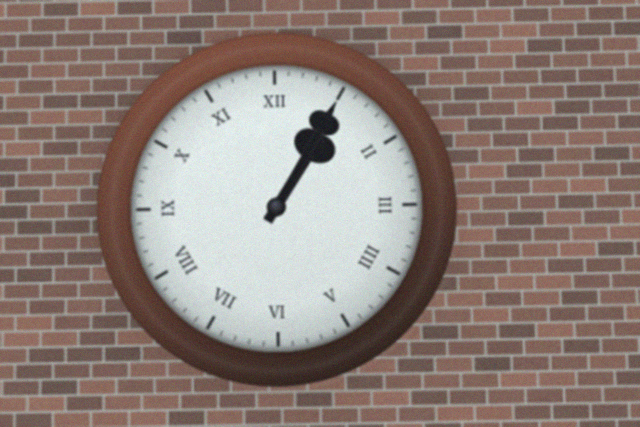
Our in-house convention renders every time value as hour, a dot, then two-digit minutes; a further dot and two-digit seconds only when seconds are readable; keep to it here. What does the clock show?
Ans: 1.05
